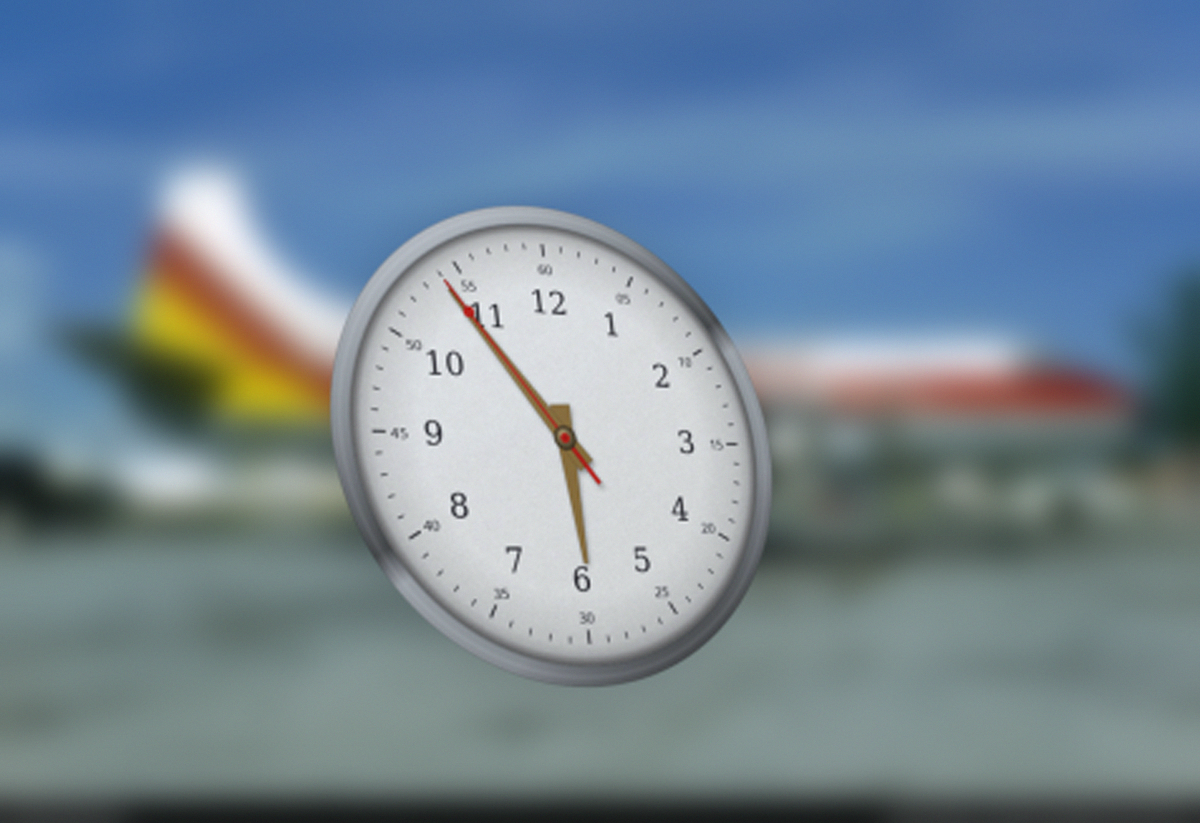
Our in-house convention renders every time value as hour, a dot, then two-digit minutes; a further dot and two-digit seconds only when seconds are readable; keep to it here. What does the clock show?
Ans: 5.53.54
